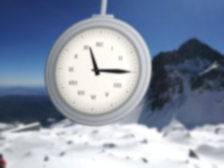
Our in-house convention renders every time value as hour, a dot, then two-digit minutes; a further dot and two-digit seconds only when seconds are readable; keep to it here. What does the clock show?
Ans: 11.15
